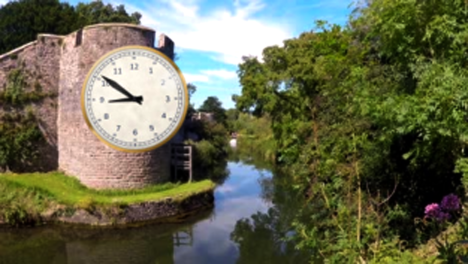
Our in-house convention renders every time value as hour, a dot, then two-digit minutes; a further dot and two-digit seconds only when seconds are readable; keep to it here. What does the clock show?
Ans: 8.51
